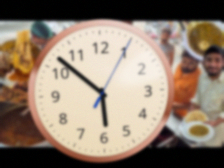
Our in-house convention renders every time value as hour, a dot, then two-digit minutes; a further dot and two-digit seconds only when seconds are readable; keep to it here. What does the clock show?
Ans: 5.52.05
